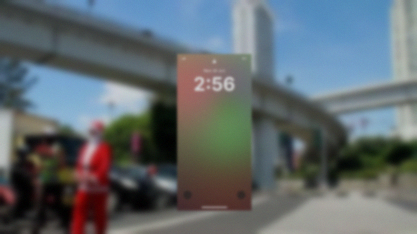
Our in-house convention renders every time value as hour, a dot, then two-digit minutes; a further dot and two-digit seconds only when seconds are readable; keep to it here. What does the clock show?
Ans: 2.56
